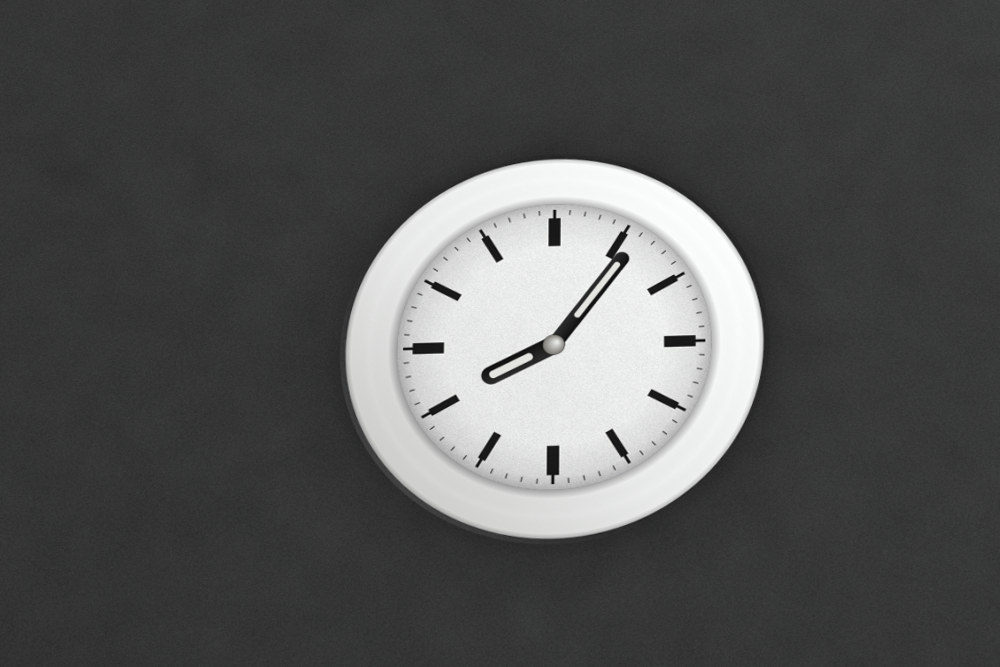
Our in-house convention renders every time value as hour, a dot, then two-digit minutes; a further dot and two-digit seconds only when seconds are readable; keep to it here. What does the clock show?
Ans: 8.06
